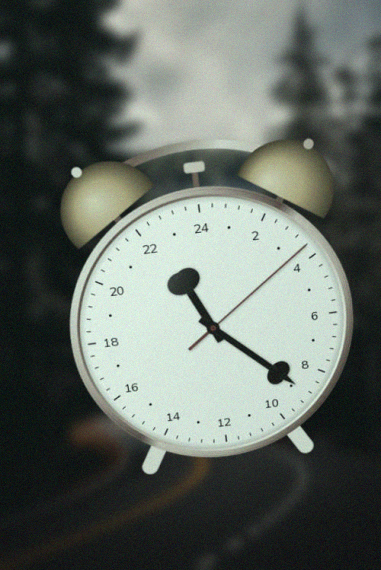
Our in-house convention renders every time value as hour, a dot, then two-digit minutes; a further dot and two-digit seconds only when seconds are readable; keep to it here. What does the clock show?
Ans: 22.22.09
